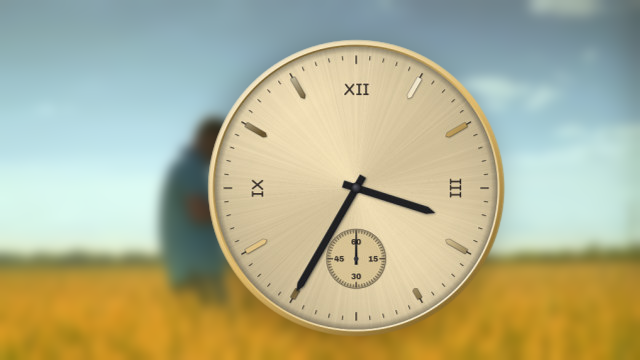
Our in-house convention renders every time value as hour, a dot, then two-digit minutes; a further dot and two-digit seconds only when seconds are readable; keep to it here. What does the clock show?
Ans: 3.35
